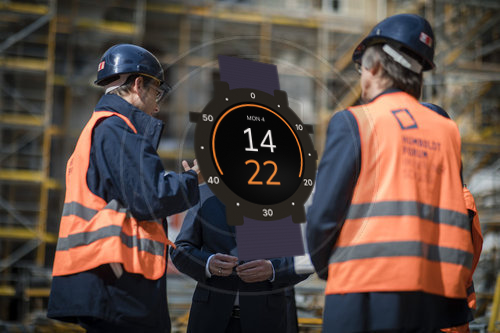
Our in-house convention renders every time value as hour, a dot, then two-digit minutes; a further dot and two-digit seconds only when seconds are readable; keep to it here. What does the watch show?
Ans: 14.22
